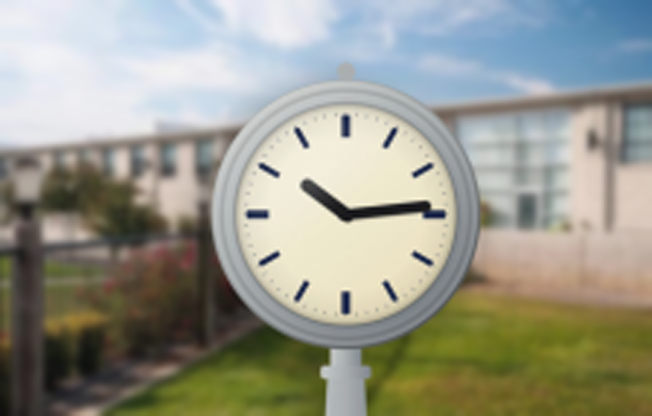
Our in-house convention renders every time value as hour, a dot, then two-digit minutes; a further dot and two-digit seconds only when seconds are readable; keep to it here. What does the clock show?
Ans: 10.14
